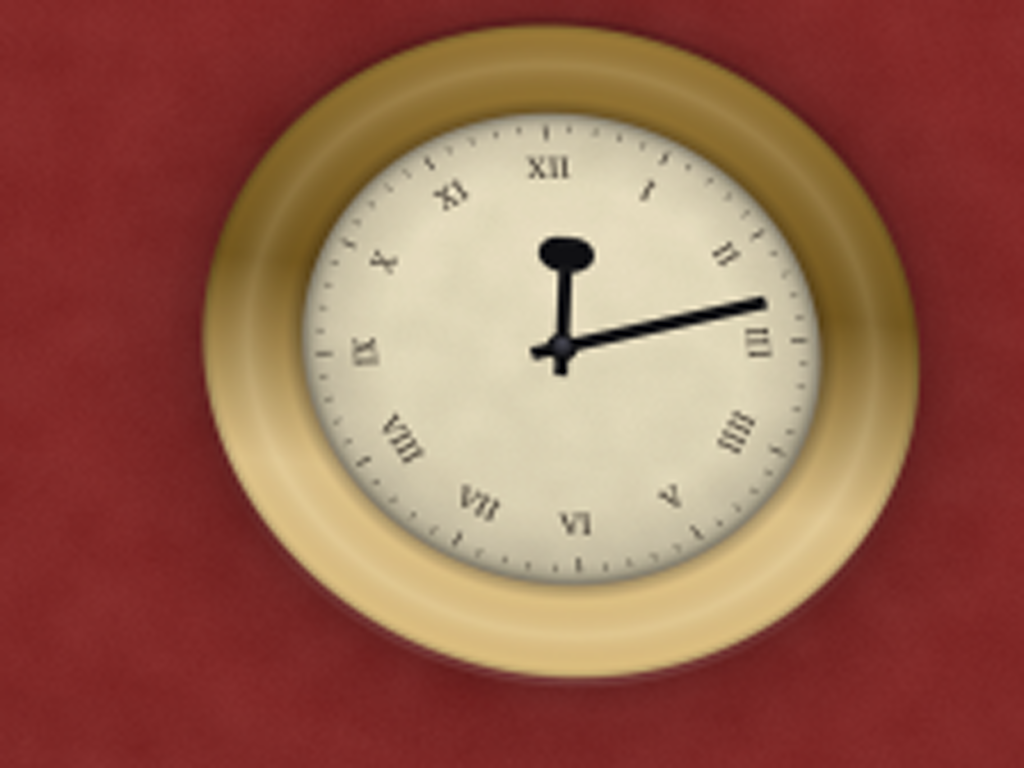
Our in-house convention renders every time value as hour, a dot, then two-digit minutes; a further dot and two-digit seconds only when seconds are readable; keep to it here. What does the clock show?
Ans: 12.13
